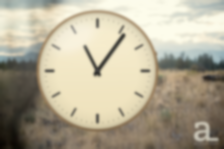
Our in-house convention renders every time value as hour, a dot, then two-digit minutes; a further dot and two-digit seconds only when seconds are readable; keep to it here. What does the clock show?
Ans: 11.06
